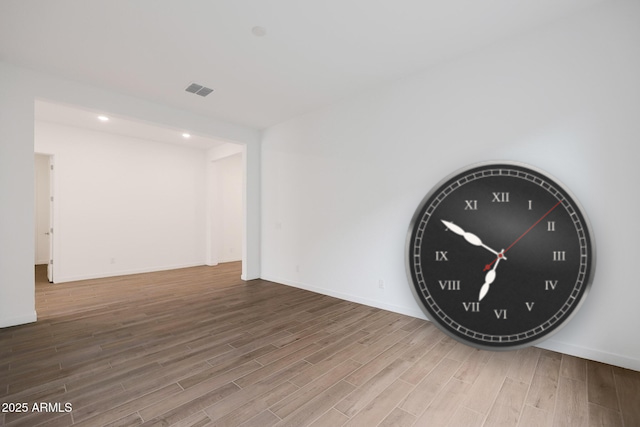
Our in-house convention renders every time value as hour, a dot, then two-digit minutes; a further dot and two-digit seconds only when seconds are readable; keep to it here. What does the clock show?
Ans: 6.50.08
